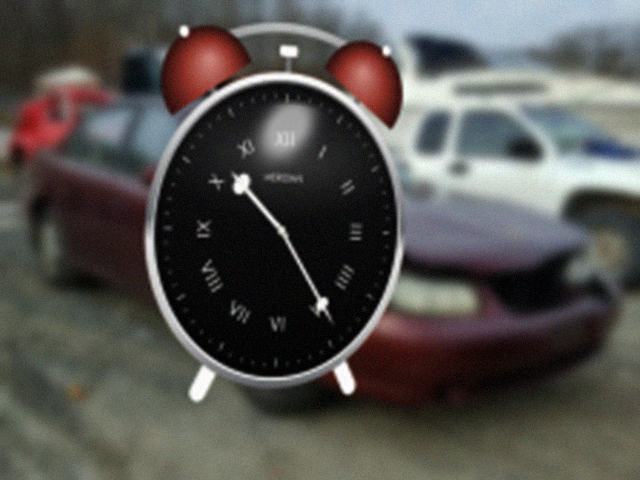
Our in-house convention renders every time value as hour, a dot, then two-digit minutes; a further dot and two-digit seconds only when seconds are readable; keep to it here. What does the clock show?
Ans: 10.24
